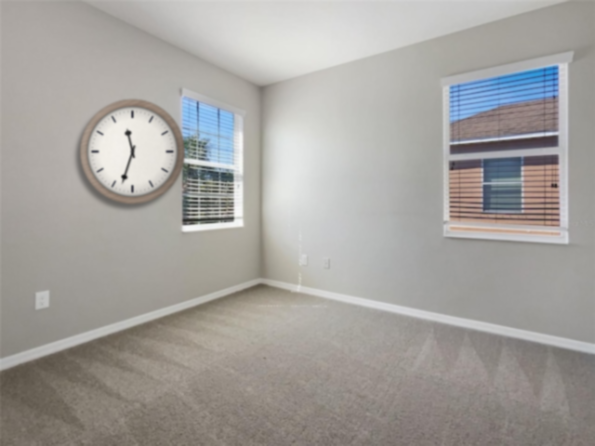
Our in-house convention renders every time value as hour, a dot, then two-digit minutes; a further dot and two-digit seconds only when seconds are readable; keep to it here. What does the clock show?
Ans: 11.33
